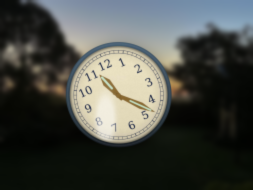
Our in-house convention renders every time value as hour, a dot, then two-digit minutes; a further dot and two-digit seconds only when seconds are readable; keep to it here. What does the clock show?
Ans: 11.23
